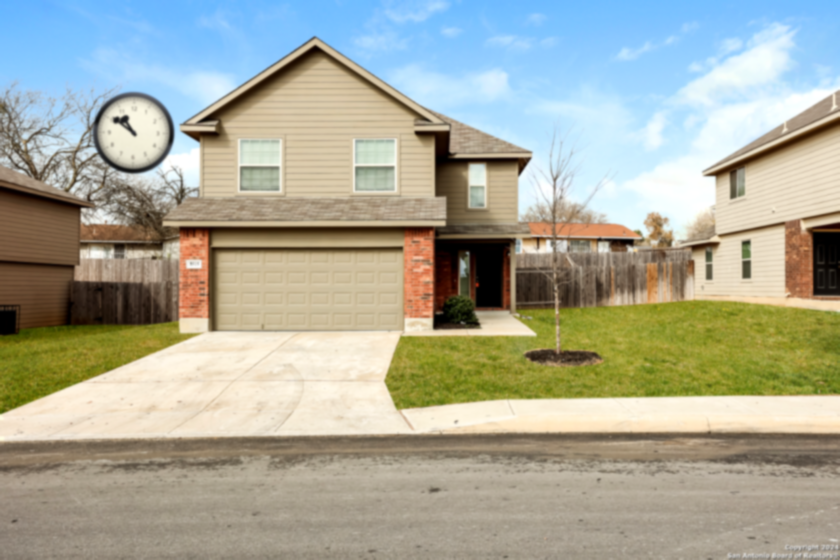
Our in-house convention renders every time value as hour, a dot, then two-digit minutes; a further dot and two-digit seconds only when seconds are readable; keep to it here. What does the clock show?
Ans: 10.51
